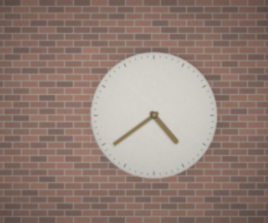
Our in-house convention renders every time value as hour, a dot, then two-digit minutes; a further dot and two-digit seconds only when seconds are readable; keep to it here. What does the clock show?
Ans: 4.39
